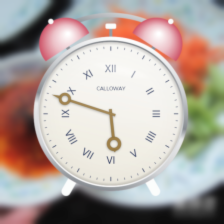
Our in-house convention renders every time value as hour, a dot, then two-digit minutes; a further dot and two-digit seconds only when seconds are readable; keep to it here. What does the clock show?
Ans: 5.48
